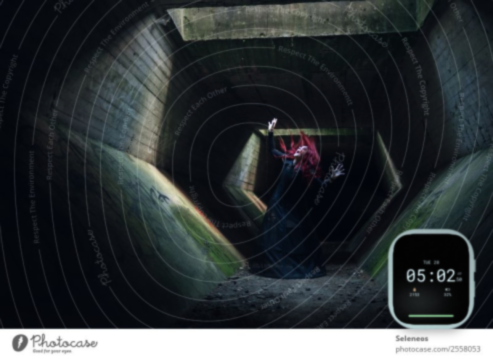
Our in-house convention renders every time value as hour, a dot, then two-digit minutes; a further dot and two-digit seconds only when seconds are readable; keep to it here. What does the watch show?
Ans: 5.02
